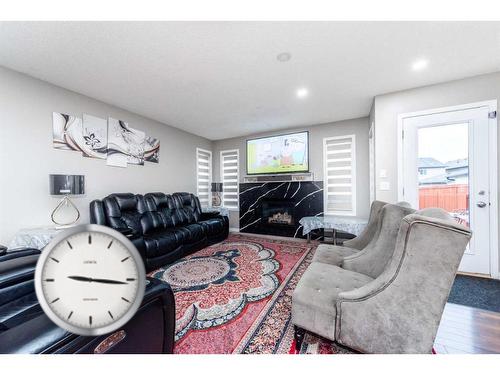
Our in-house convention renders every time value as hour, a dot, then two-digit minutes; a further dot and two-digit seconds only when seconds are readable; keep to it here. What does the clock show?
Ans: 9.16
